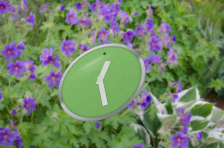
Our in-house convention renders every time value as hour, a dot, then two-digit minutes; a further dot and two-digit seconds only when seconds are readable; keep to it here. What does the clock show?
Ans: 12.27
